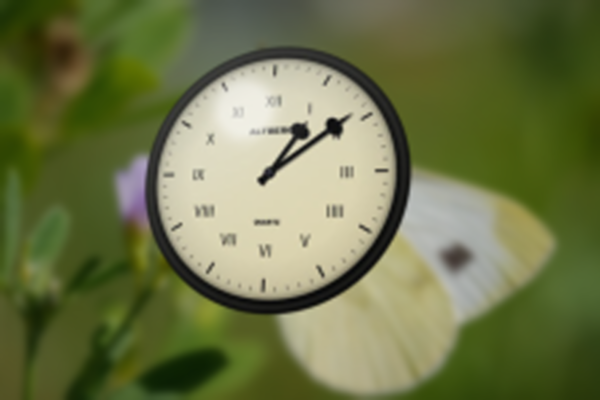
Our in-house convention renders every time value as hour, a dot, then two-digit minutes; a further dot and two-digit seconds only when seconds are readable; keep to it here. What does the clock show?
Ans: 1.09
